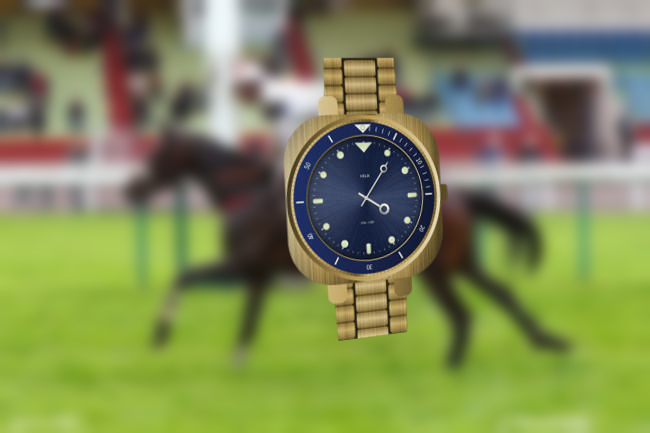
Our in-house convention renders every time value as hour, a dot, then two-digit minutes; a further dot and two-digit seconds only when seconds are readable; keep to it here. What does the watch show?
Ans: 4.06
